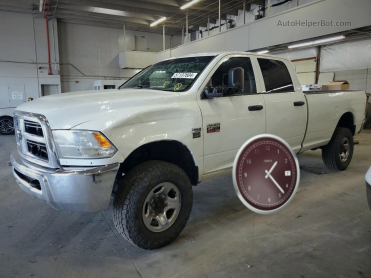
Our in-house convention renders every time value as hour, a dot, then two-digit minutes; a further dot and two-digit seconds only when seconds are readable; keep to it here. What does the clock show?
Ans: 1.23
